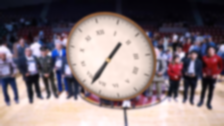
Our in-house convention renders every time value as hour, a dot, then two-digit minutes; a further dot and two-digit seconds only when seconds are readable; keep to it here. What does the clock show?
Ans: 1.38
